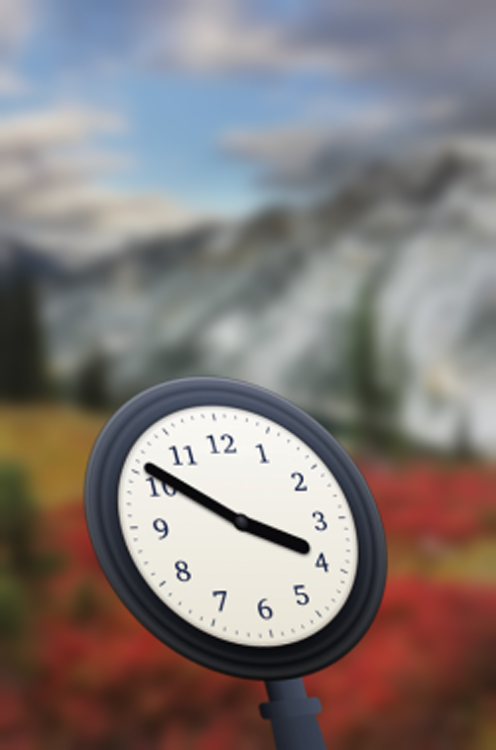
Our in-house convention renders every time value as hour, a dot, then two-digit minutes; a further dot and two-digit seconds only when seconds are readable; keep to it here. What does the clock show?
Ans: 3.51
